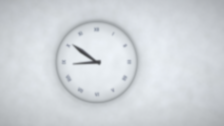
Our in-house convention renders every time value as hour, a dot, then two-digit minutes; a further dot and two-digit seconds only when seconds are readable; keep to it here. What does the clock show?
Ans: 8.51
